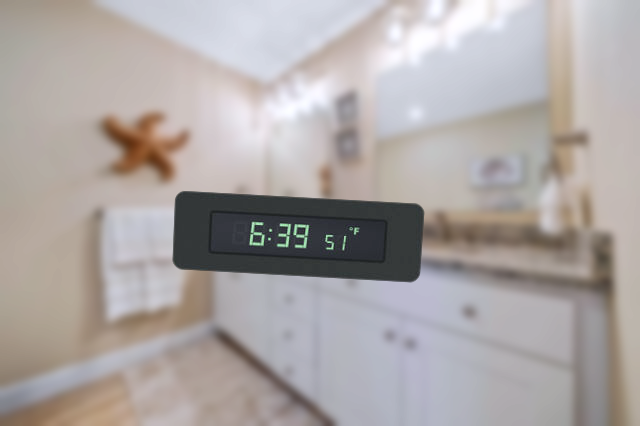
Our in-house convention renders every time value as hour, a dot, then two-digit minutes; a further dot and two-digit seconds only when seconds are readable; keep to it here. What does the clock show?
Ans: 6.39
